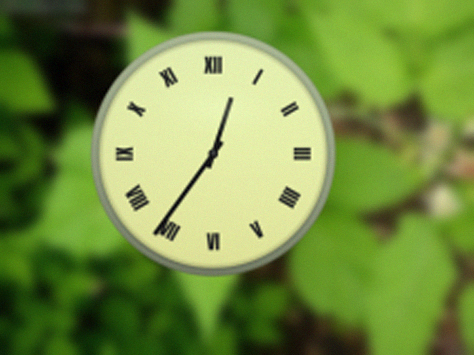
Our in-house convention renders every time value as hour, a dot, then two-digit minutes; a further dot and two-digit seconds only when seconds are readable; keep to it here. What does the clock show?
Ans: 12.36
